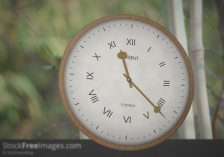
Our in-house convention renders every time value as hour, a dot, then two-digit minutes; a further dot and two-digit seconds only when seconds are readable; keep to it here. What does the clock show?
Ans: 11.22
